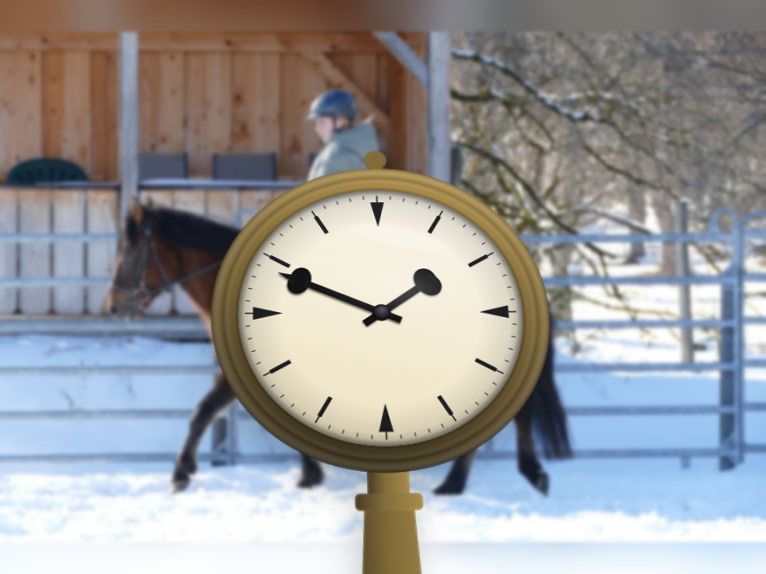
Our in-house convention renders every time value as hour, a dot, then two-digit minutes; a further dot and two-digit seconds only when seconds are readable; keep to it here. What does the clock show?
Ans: 1.49
